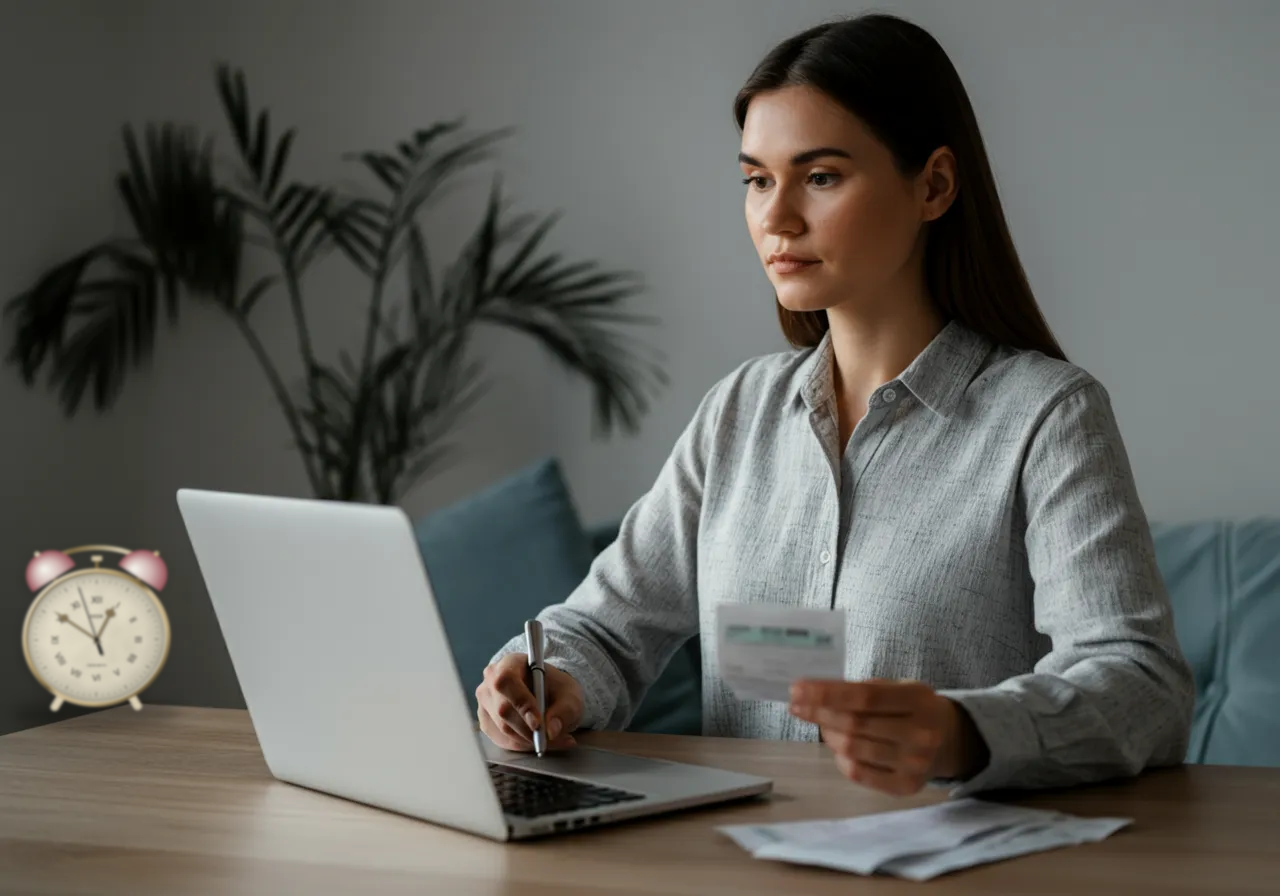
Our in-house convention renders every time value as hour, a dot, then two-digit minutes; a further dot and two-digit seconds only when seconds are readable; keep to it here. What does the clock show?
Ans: 12.50.57
